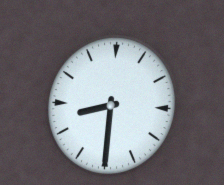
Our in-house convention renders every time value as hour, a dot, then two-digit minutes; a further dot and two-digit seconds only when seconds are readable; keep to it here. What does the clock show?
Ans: 8.30
